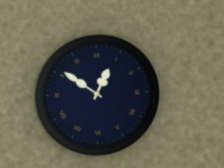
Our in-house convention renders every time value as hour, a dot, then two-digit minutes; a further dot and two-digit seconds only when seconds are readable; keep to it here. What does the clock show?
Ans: 12.51
